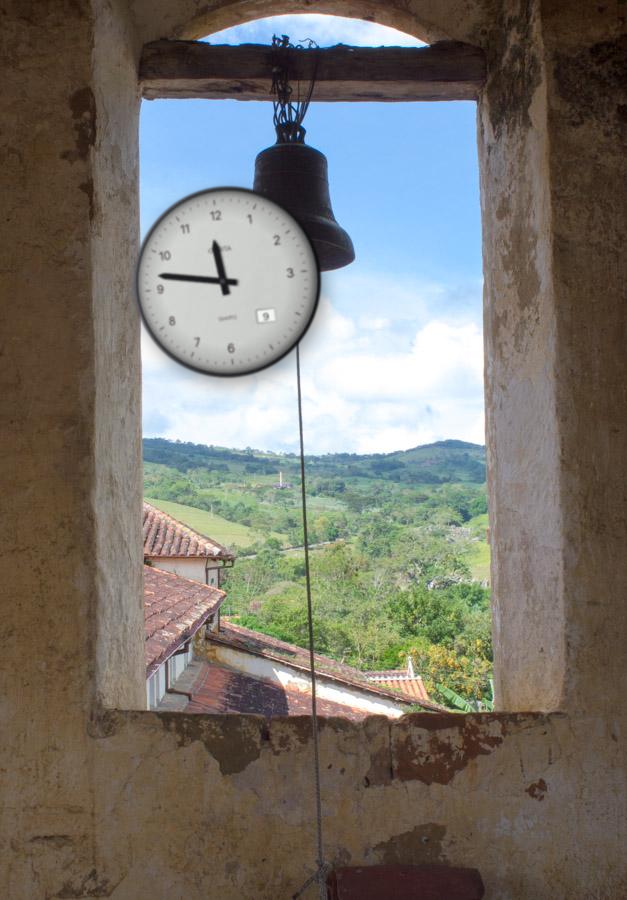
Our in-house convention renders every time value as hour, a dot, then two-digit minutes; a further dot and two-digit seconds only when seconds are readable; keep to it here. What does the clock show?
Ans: 11.47
